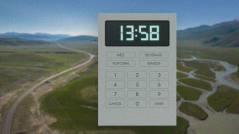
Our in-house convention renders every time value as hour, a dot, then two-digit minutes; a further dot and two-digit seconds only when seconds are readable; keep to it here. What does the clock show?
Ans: 13.58
